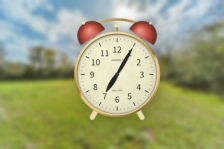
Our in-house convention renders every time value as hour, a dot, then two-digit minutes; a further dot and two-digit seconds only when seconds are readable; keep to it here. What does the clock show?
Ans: 7.05
